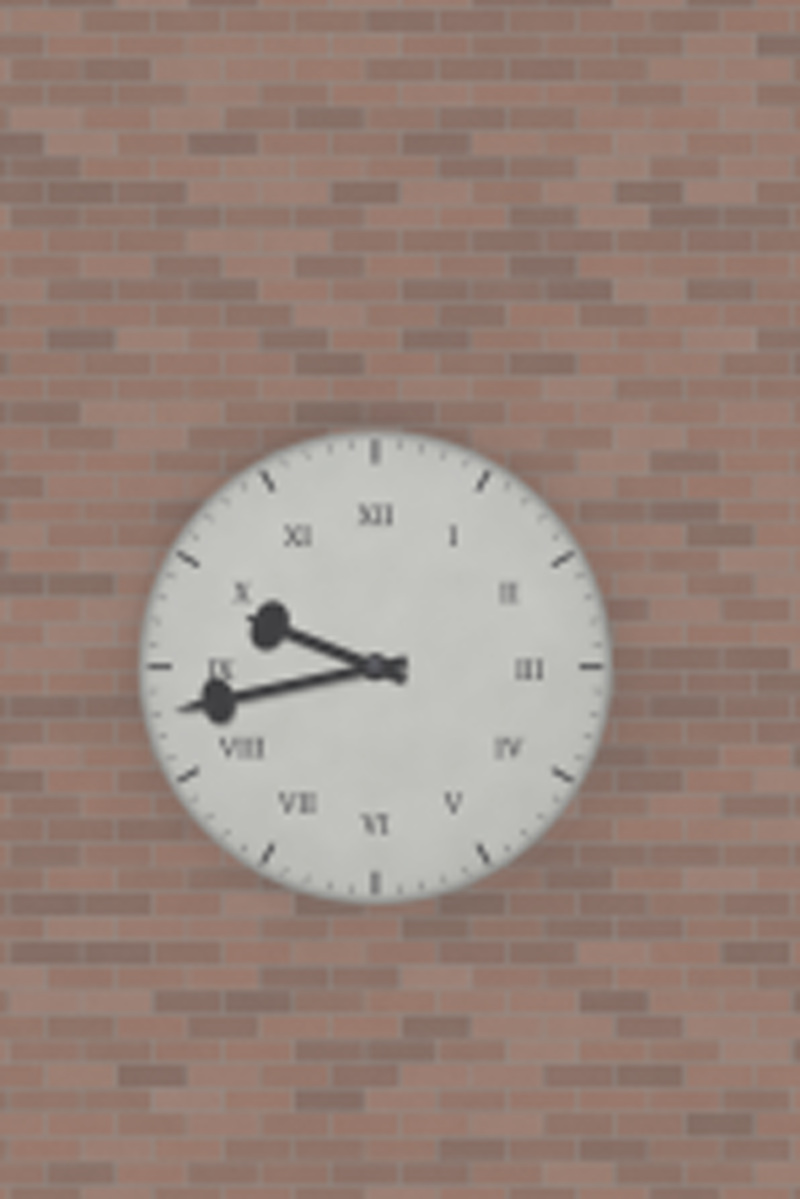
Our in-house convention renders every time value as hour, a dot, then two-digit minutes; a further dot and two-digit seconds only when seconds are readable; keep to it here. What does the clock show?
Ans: 9.43
